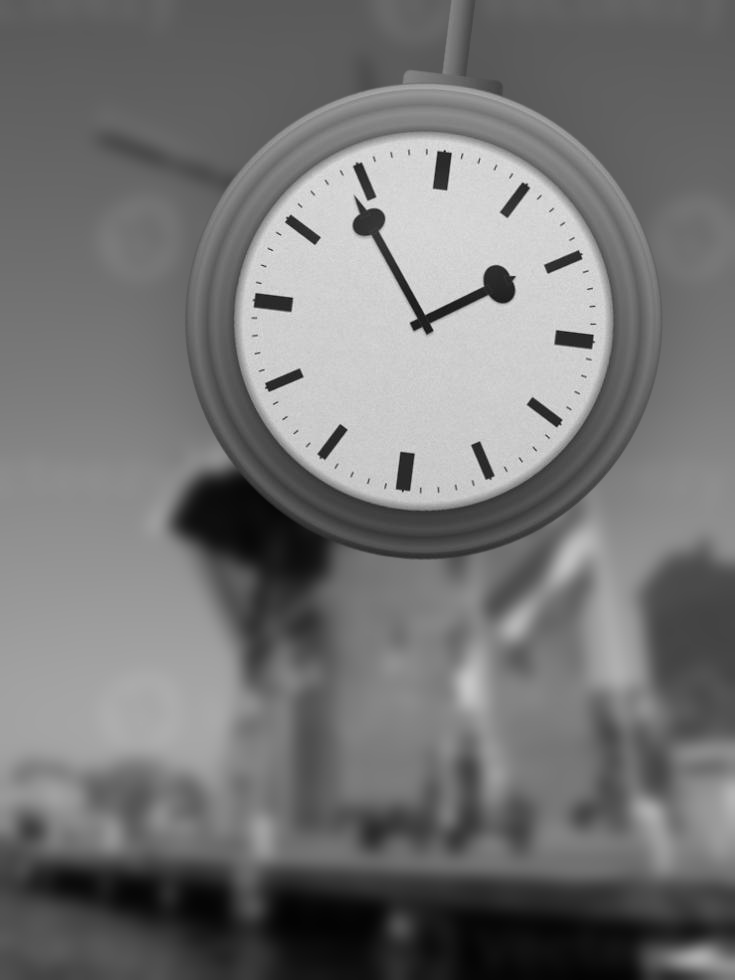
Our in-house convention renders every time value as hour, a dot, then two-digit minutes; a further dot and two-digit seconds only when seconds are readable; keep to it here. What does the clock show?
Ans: 1.54
